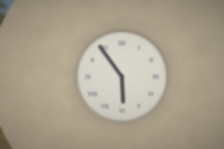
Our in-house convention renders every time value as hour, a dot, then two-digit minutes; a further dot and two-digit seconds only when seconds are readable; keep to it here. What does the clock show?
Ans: 5.54
